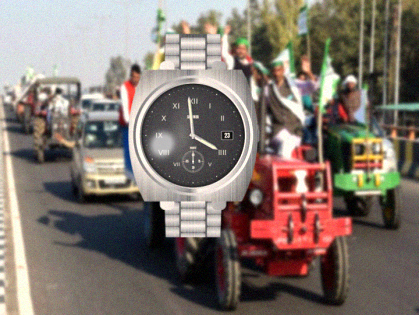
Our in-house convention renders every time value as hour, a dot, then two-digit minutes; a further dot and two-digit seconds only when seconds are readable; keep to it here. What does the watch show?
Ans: 3.59
